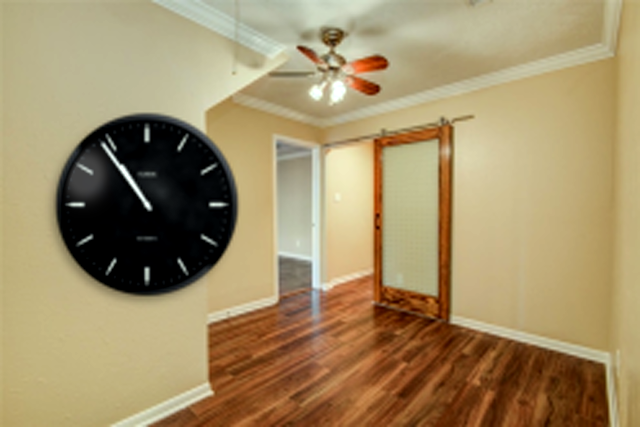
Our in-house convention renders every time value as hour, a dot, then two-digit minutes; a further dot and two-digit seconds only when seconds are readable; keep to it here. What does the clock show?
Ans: 10.54
